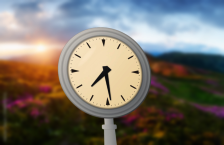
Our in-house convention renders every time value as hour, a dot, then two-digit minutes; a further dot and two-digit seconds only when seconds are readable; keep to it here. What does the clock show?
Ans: 7.29
